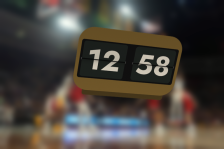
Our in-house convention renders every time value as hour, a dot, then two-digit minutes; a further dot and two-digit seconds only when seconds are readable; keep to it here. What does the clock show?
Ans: 12.58
